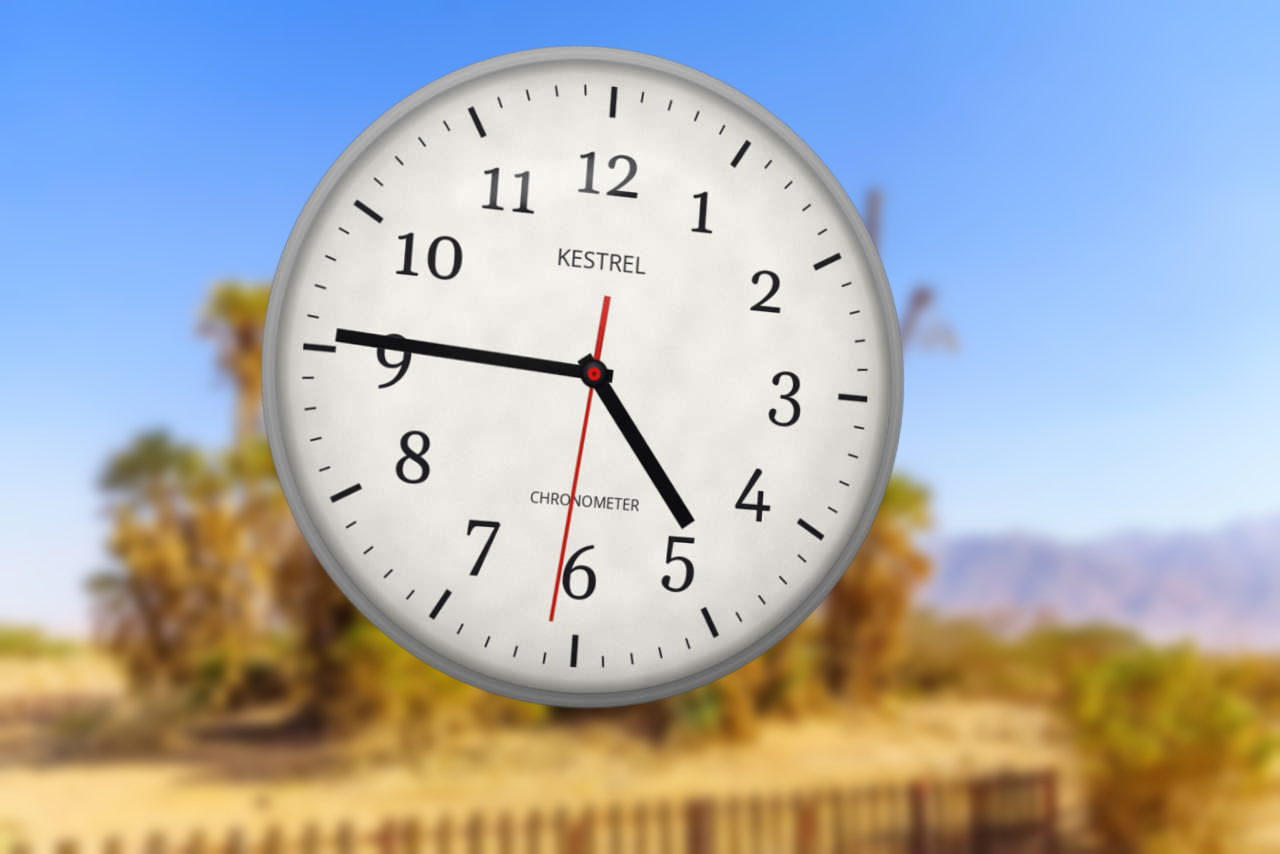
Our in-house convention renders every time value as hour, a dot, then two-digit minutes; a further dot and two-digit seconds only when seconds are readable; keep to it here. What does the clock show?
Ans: 4.45.31
